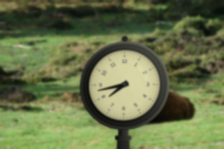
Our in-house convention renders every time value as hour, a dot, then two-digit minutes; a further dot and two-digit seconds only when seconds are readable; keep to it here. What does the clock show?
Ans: 7.43
